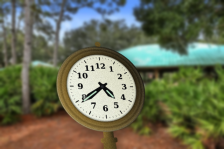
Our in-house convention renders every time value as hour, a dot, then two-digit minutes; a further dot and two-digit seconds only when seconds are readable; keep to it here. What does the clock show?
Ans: 4.39
